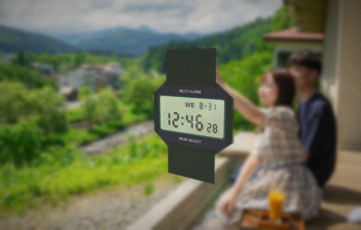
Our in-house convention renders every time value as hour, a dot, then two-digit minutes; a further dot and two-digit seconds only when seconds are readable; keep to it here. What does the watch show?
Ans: 12.46.28
